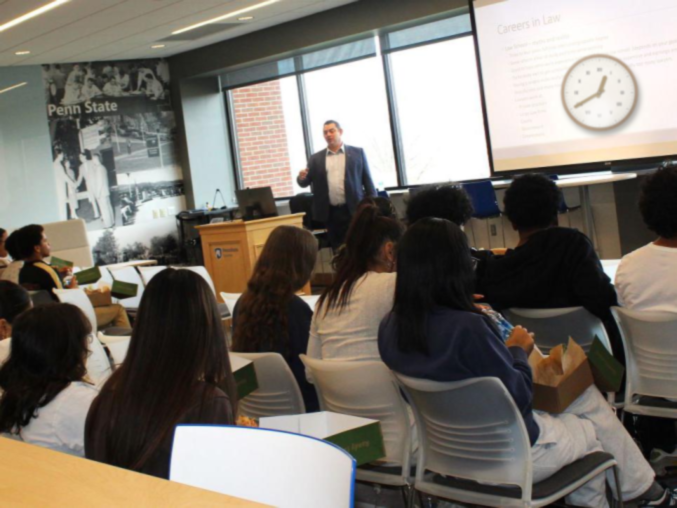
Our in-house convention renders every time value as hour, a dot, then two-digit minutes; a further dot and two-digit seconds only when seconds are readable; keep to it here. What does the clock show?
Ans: 12.40
